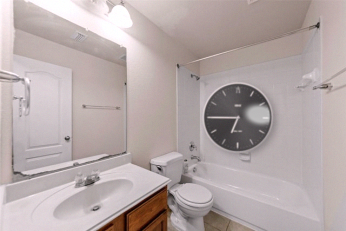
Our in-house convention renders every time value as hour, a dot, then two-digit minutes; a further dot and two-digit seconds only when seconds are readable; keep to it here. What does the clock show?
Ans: 6.45
